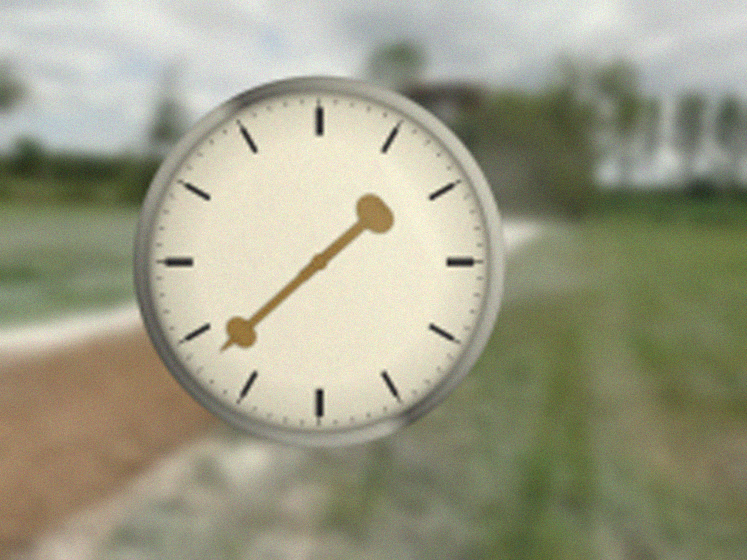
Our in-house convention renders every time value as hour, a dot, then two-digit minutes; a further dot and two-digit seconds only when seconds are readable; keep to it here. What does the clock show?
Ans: 1.38
